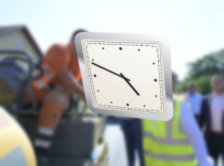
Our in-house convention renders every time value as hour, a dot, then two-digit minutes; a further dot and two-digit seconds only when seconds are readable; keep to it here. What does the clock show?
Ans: 4.49
